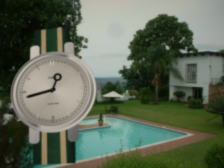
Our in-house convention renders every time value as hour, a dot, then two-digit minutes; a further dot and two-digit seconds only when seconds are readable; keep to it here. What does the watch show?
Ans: 12.43
